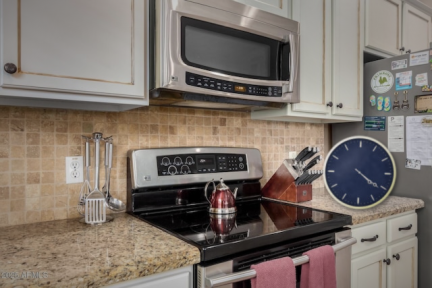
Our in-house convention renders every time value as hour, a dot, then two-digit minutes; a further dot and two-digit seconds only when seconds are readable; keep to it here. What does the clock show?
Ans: 4.21
